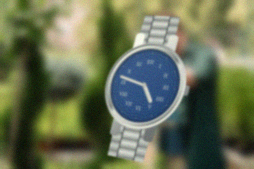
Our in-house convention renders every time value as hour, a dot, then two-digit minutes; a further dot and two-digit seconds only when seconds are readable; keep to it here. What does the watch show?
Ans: 4.47
